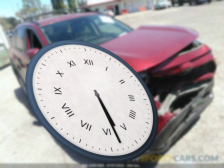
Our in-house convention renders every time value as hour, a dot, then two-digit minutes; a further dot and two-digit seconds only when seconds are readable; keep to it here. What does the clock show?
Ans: 5.28
